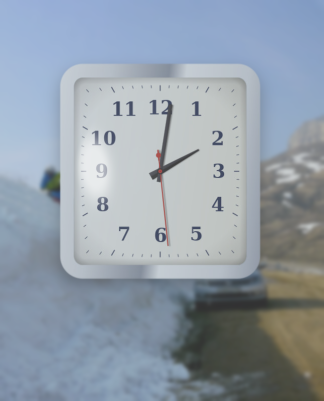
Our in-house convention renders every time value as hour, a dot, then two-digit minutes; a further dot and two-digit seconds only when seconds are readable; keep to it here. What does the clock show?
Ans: 2.01.29
